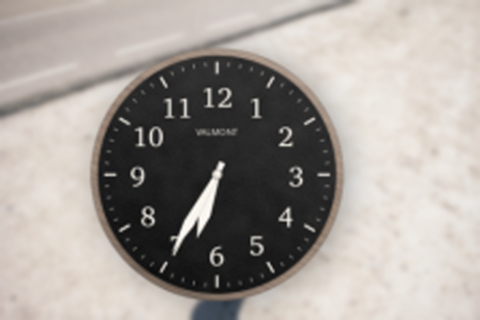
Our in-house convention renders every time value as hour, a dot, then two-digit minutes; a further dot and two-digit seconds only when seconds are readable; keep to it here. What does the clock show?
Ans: 6.35
